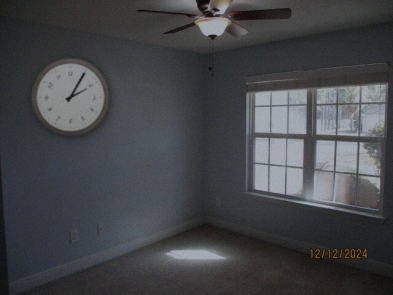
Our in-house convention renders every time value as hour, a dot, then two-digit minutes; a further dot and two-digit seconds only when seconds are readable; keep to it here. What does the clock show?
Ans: 2.05
